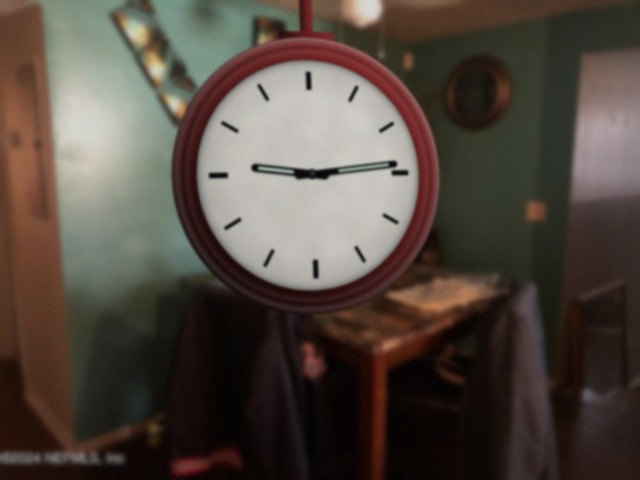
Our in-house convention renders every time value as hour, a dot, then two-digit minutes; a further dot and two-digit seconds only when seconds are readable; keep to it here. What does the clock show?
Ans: 9.14
